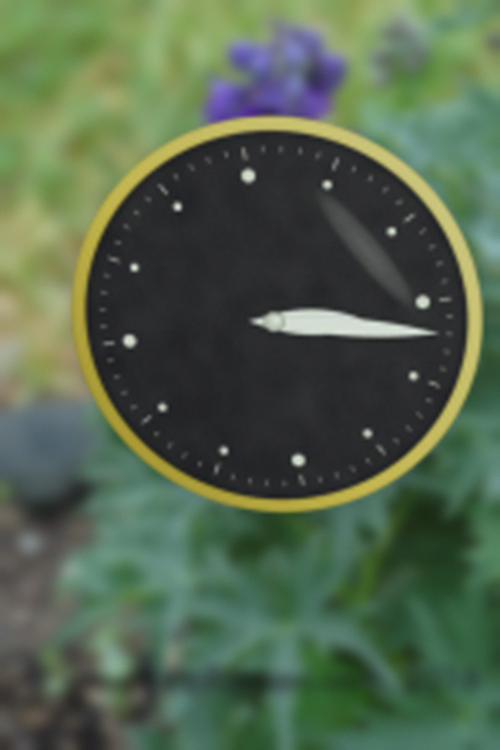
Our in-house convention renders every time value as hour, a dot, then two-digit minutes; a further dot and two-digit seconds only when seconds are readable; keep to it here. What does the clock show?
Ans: 3.17
